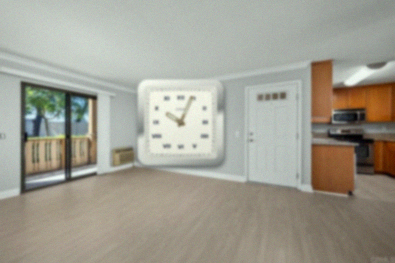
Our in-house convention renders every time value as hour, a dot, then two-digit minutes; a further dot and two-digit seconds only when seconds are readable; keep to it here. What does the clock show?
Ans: 10.04
